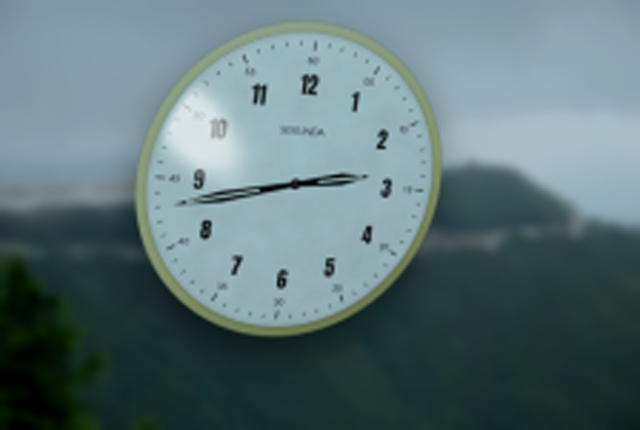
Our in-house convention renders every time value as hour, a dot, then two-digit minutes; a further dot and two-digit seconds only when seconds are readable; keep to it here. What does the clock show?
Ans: 2.43
